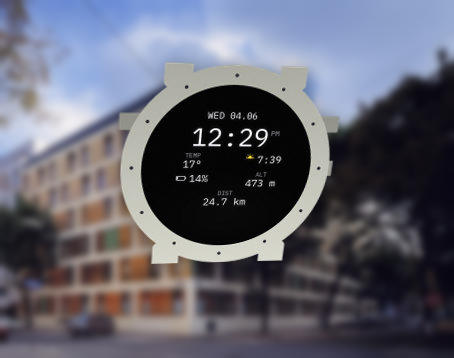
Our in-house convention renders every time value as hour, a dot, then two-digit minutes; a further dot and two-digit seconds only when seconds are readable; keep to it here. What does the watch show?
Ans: 12.29
